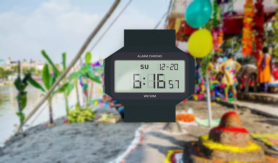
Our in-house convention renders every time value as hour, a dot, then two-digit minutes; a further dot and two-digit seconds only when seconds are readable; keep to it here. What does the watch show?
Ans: 6.16.57
